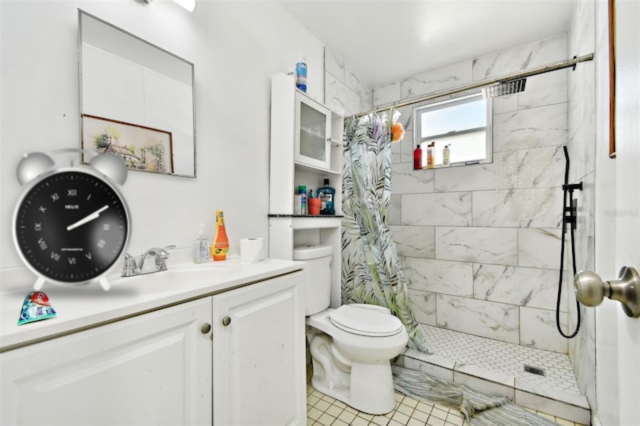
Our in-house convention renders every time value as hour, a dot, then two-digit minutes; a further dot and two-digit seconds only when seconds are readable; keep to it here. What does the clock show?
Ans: 2.10
